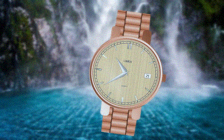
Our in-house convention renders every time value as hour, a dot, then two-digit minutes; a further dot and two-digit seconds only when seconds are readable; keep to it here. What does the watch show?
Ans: 10.39
